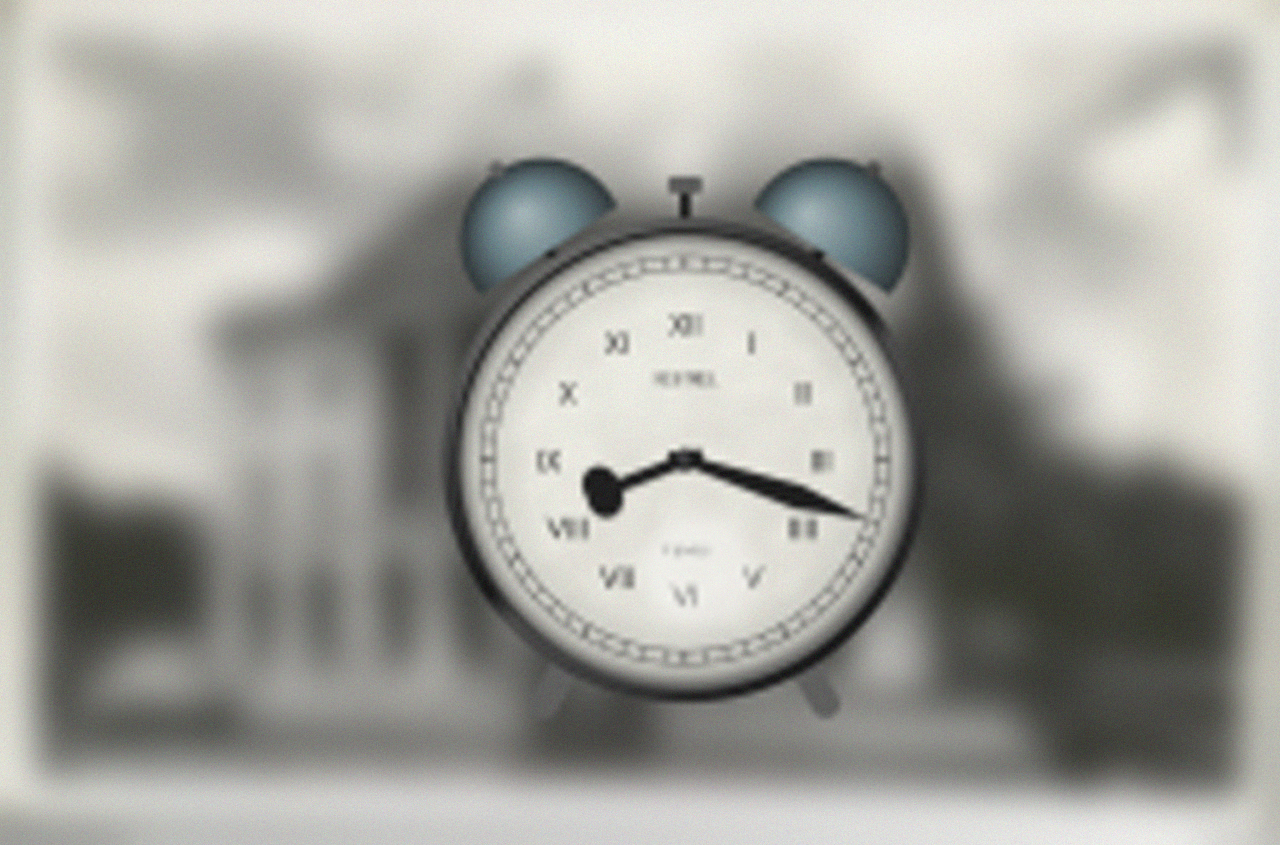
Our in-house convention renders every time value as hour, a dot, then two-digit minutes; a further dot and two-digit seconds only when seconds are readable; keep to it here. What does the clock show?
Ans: 8.18
